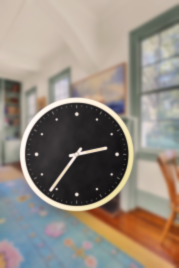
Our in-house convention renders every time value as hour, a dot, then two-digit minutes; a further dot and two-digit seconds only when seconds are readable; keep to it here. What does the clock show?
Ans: 2.36
